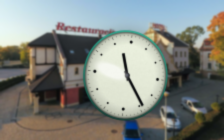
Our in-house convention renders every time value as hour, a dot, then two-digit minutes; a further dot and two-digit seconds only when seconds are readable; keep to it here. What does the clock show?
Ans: 11.24
